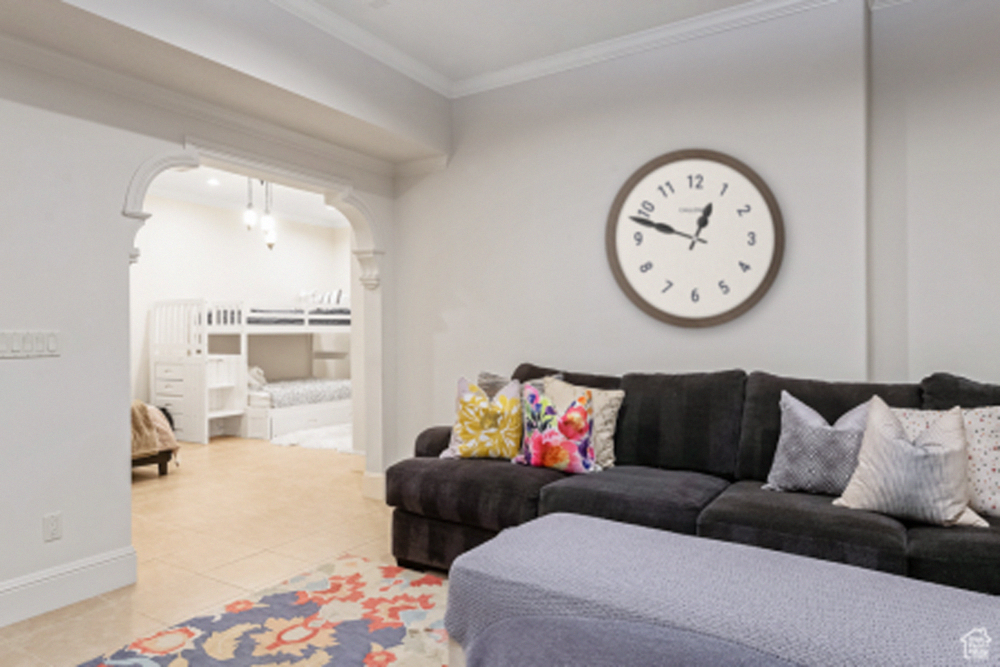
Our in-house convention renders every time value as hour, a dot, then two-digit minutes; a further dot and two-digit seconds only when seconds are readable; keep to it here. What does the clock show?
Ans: 12.48
